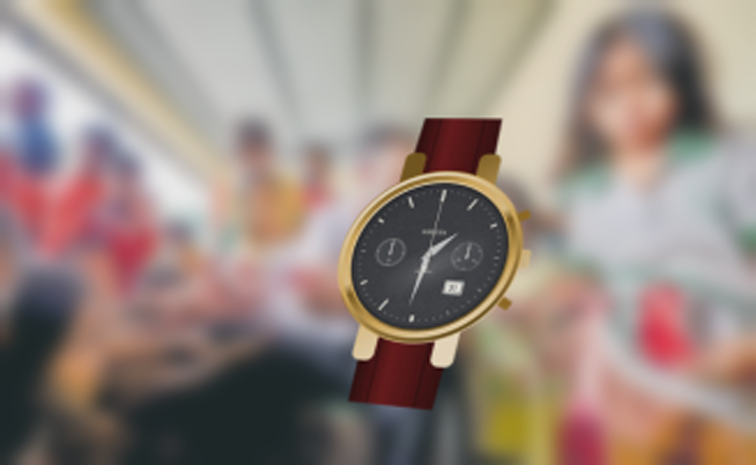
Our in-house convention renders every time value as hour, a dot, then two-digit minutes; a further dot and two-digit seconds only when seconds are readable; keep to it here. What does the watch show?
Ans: 1.31
